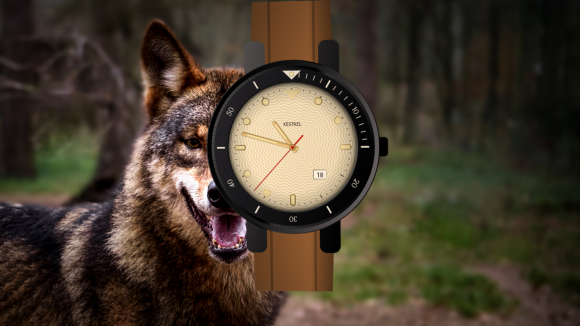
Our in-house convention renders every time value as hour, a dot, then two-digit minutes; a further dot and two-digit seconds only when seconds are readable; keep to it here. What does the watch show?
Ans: 10.47.37
